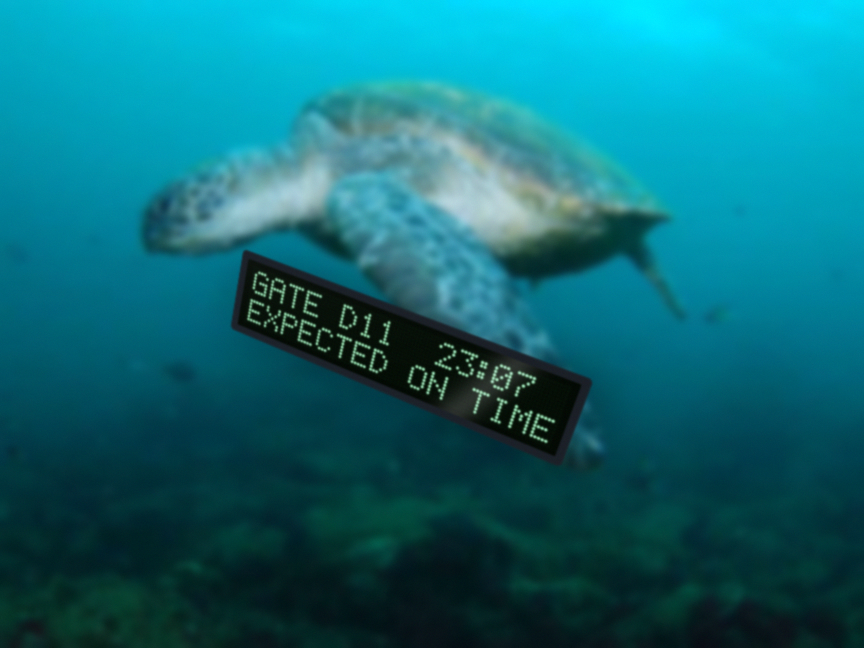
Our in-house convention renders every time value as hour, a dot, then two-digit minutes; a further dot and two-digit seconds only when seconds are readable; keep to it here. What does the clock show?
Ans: 23.07
